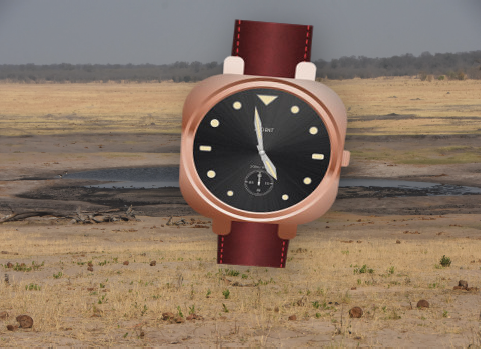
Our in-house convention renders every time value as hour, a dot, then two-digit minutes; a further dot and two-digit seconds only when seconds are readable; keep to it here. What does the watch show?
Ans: 4.58
